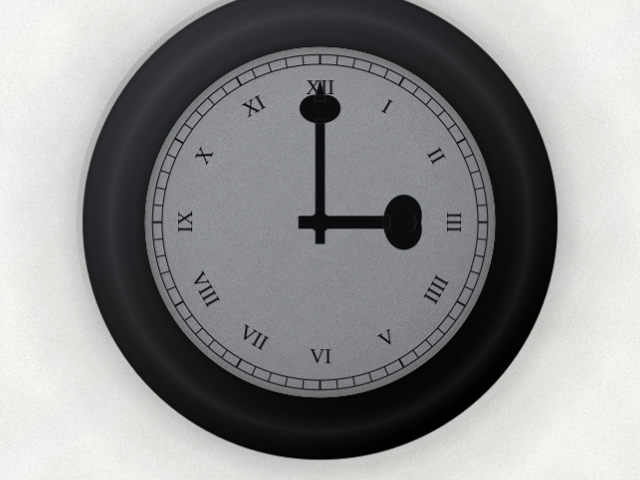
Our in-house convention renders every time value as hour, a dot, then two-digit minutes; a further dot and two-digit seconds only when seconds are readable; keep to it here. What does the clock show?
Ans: 3.00
